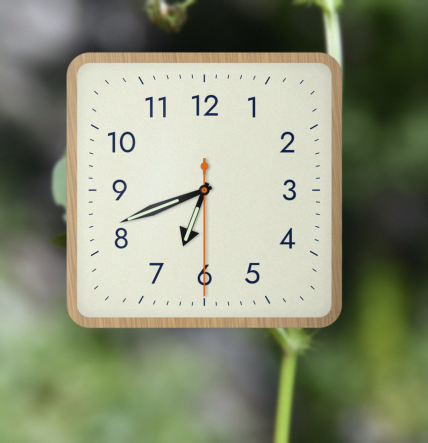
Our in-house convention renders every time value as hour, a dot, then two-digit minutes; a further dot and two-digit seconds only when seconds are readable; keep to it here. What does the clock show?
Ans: 6.41.30
